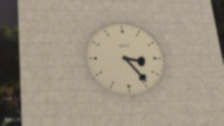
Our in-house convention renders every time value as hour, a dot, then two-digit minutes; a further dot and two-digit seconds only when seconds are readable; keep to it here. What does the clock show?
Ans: 3.24
